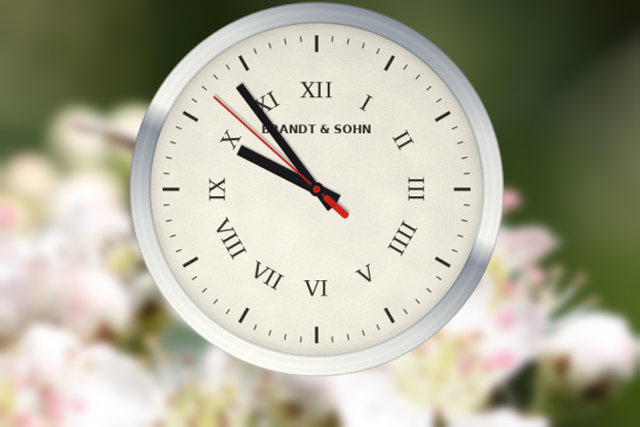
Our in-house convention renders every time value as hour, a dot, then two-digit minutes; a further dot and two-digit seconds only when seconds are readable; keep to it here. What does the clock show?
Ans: 9.53.52
